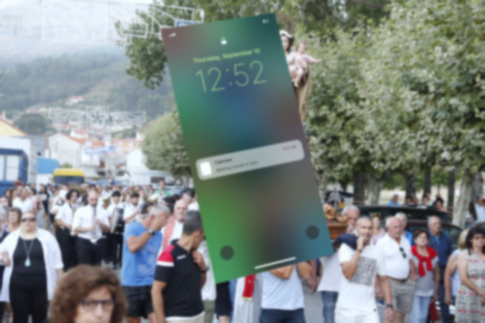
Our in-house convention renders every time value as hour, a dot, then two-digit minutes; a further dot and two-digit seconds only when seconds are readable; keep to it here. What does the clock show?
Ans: 12.52
